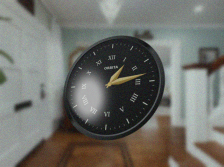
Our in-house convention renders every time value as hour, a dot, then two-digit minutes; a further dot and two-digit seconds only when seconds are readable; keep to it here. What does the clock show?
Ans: 1.13
